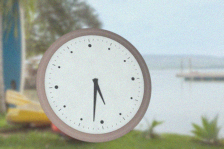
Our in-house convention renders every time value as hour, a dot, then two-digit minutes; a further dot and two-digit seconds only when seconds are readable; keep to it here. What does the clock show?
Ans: 5.32
